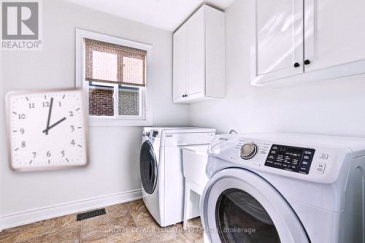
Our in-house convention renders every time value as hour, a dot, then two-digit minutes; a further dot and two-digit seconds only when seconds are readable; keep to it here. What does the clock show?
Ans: 2.02
